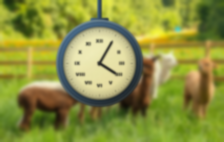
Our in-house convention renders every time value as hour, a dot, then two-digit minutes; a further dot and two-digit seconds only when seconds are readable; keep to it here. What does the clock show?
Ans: 4.05
